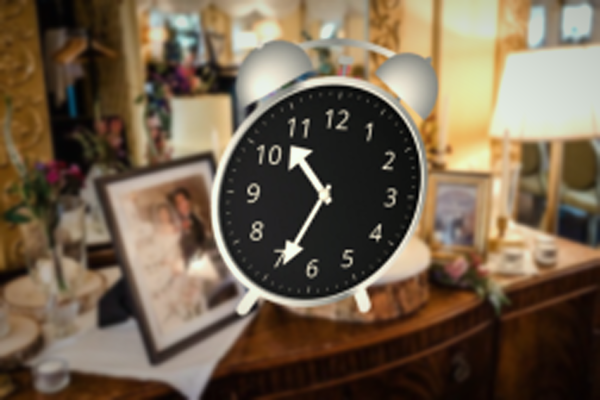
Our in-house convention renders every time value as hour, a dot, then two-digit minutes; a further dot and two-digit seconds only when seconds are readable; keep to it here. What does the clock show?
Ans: 10.34
